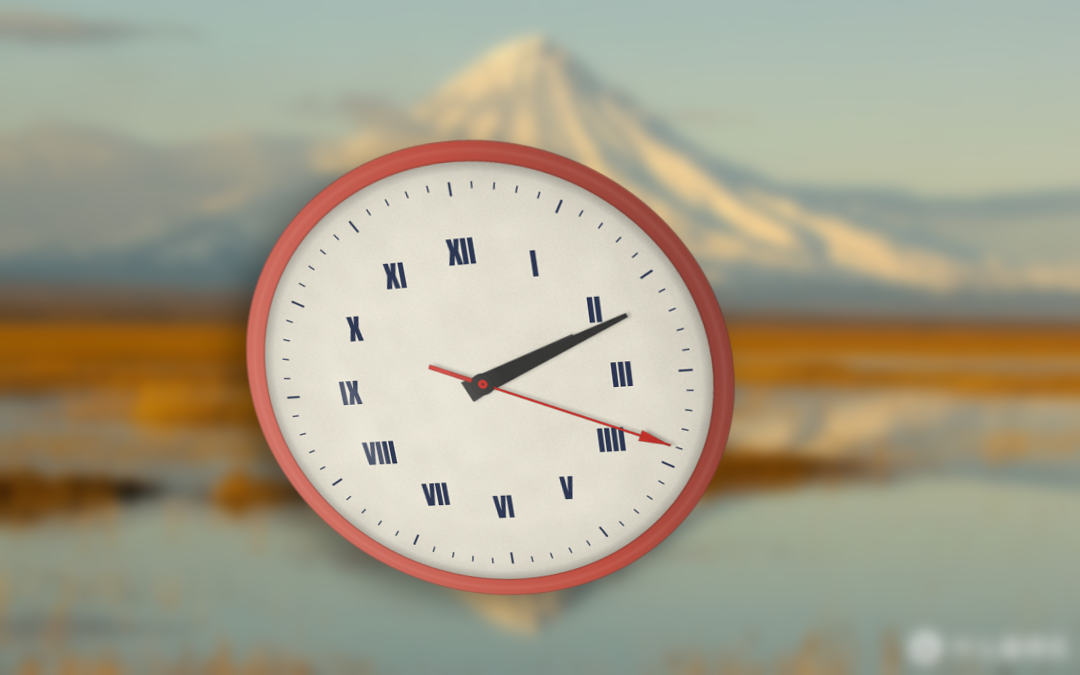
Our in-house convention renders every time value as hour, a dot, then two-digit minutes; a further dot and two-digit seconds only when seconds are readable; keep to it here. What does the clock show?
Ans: 2.11.19
